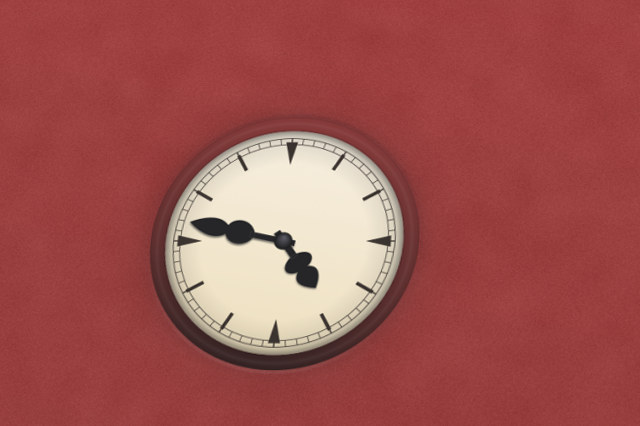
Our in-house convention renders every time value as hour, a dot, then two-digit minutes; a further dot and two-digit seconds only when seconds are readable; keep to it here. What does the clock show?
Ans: 4.47
